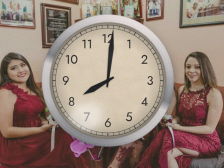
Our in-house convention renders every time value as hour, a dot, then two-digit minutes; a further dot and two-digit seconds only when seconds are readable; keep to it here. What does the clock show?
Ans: 8.01
